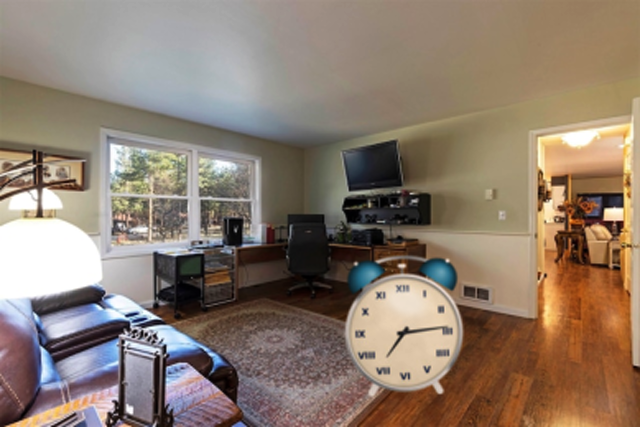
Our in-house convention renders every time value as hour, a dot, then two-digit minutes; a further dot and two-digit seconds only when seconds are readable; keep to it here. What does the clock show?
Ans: 7.14
